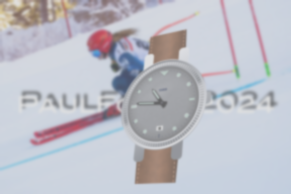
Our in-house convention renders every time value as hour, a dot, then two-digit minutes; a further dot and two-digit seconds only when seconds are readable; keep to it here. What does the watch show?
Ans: 10.46
